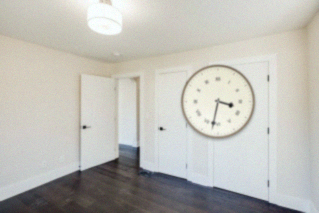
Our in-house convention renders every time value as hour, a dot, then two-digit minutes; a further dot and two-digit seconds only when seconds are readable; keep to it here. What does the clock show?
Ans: 3.32
